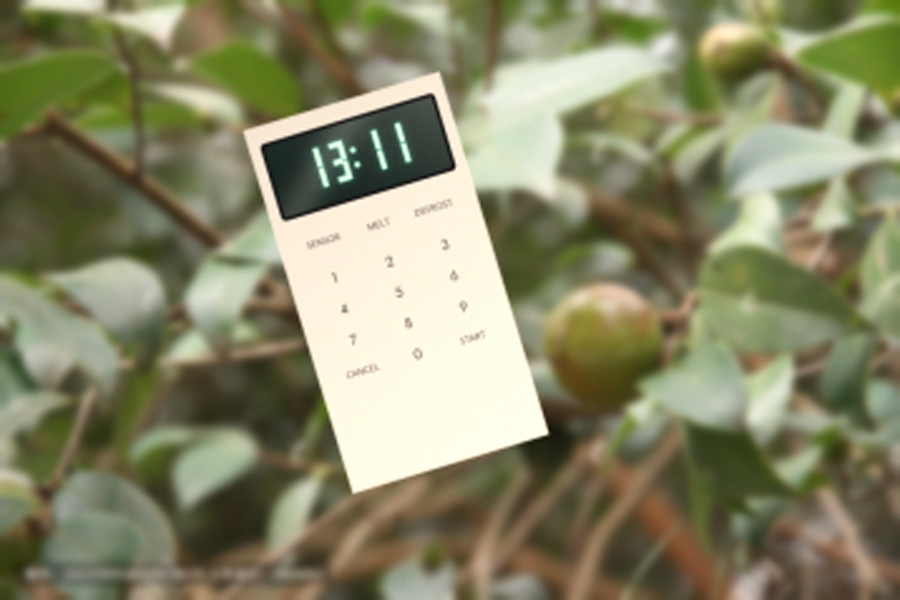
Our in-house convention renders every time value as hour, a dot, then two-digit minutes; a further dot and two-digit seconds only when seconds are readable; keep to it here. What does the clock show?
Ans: 13.11
